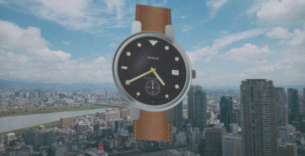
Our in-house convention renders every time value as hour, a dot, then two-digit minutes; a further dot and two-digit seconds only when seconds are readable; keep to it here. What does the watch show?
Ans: 4.40
